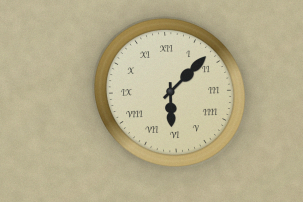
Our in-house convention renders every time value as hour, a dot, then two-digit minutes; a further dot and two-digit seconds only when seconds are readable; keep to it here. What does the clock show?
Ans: 6.08
